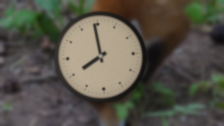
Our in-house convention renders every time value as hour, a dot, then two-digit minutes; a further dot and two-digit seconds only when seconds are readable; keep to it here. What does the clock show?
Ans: 7.59
